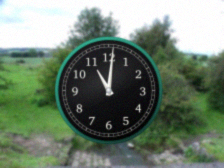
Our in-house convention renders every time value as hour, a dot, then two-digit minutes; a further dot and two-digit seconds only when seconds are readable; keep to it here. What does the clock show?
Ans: 11.01
